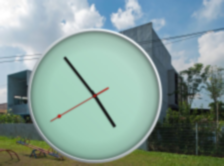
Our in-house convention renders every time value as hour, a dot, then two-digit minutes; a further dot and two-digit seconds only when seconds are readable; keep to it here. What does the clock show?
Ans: 4.53.40
